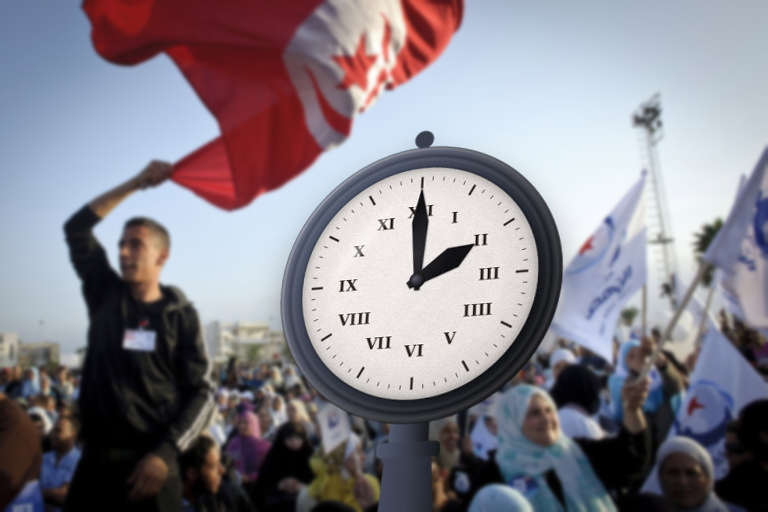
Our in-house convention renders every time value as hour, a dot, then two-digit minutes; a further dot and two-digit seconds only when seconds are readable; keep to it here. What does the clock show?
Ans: 2.00
